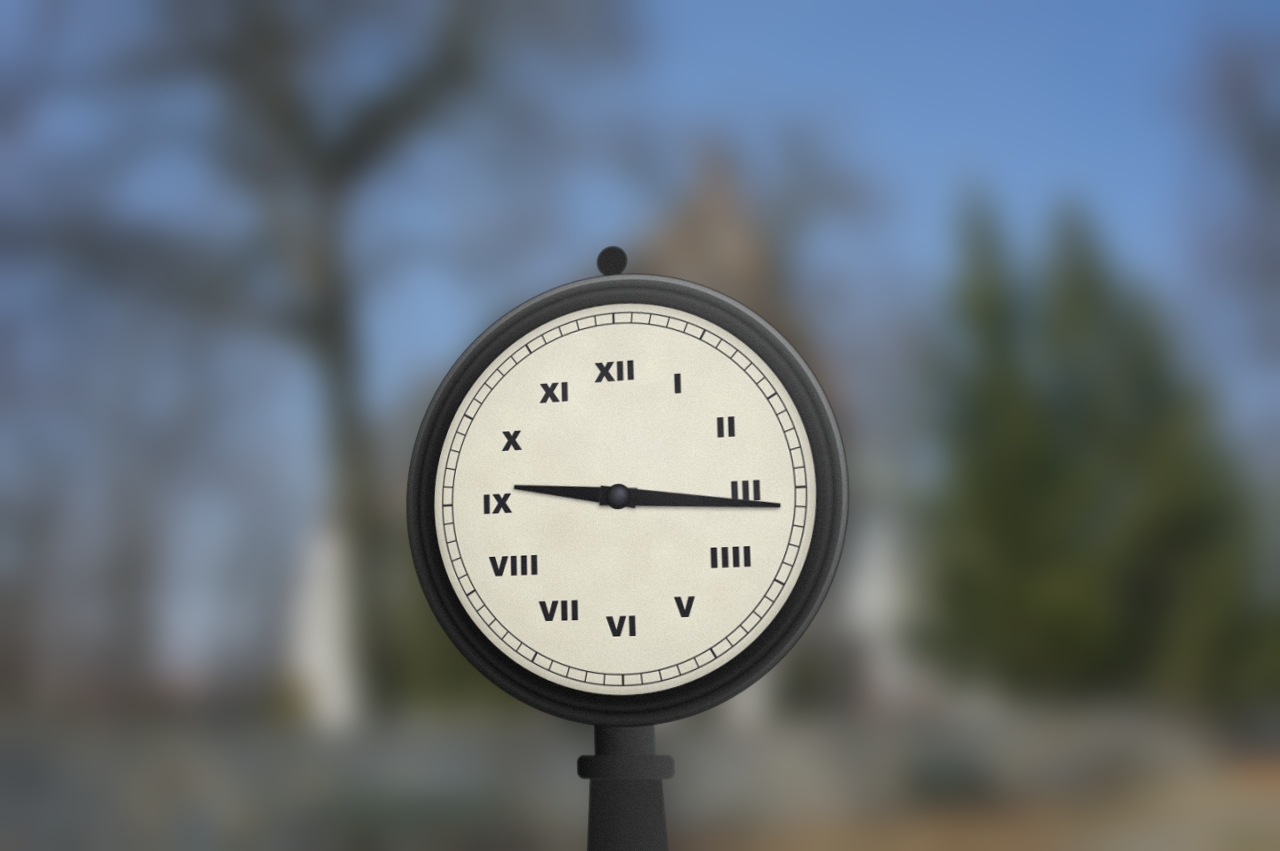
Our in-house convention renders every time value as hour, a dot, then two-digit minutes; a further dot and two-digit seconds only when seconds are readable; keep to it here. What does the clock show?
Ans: 9.16
